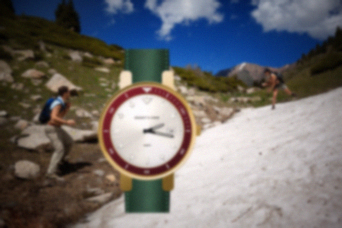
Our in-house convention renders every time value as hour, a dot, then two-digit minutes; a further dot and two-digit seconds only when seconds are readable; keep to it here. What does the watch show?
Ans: 2.17
